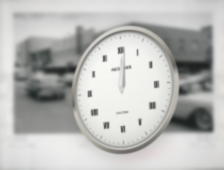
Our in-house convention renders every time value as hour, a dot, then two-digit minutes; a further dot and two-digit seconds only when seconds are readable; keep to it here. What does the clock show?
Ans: 12.01
